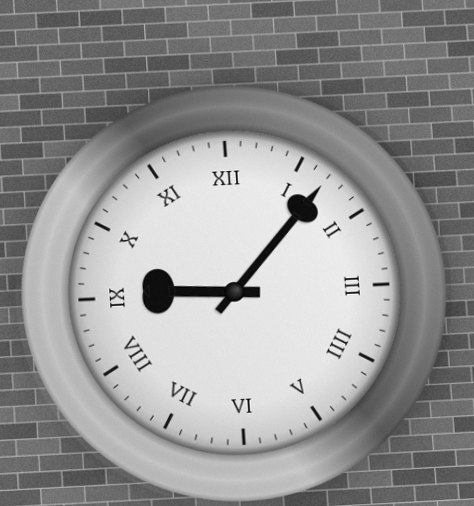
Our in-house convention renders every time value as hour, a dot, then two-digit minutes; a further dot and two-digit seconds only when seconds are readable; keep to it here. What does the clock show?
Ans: 9.07
